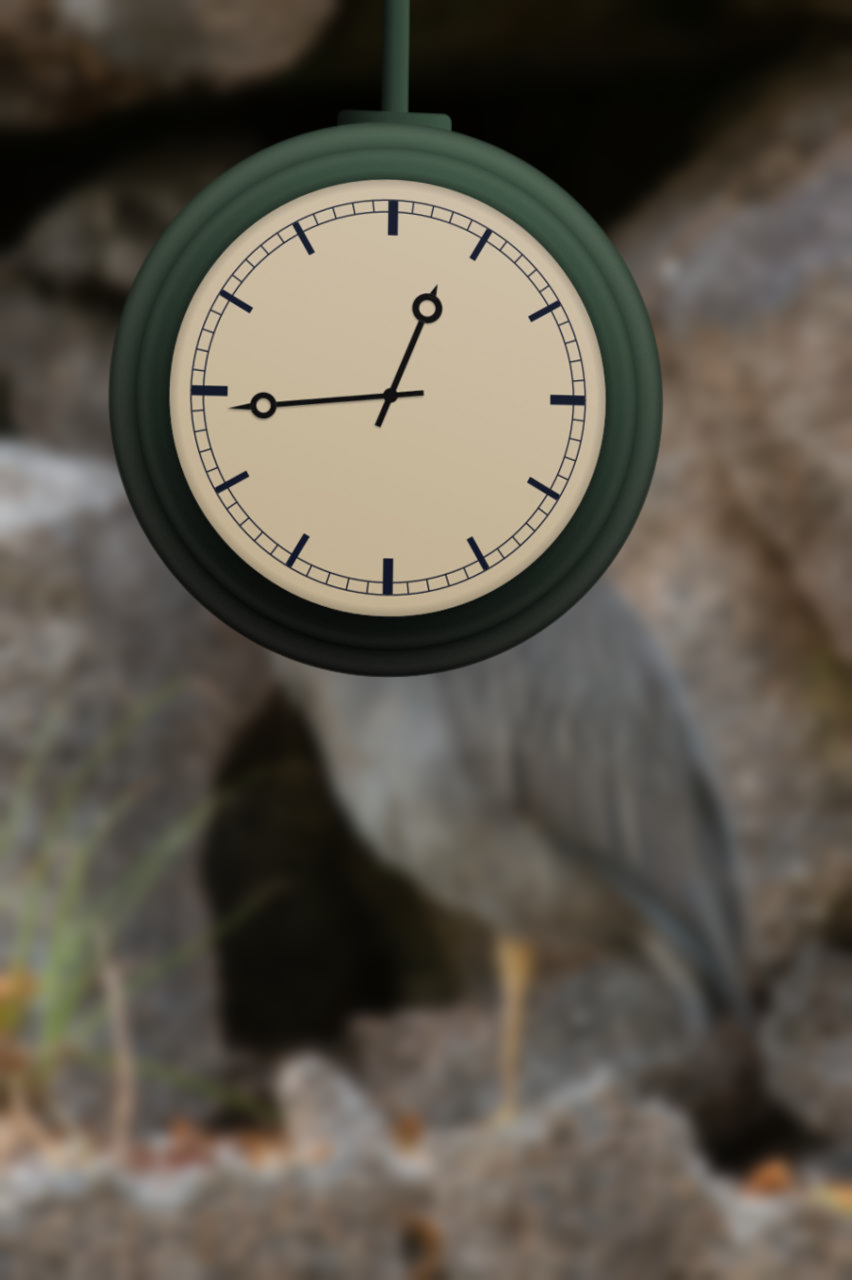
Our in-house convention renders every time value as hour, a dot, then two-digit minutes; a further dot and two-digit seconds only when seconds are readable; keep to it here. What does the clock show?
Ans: 12.44
